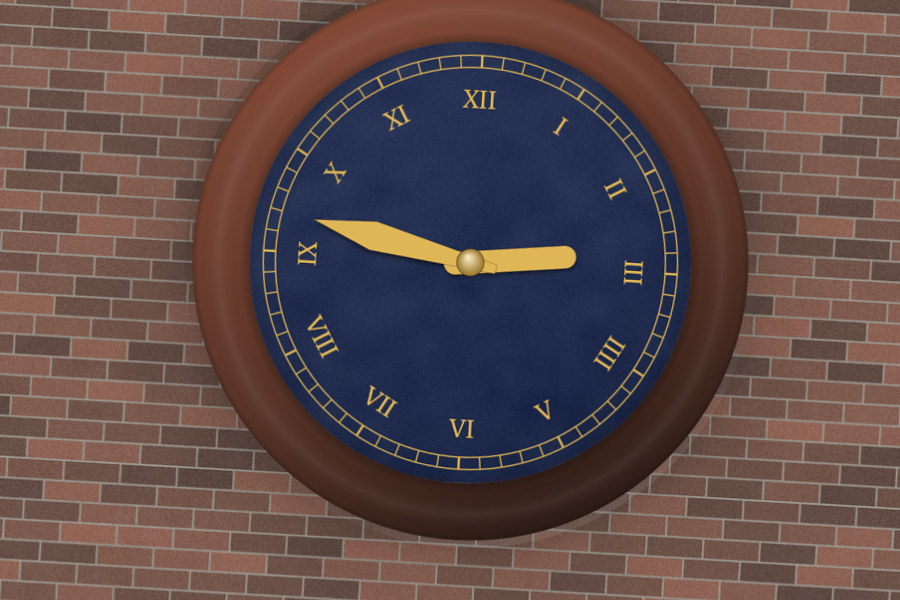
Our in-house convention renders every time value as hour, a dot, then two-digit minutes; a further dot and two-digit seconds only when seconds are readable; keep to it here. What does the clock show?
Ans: 2.47
